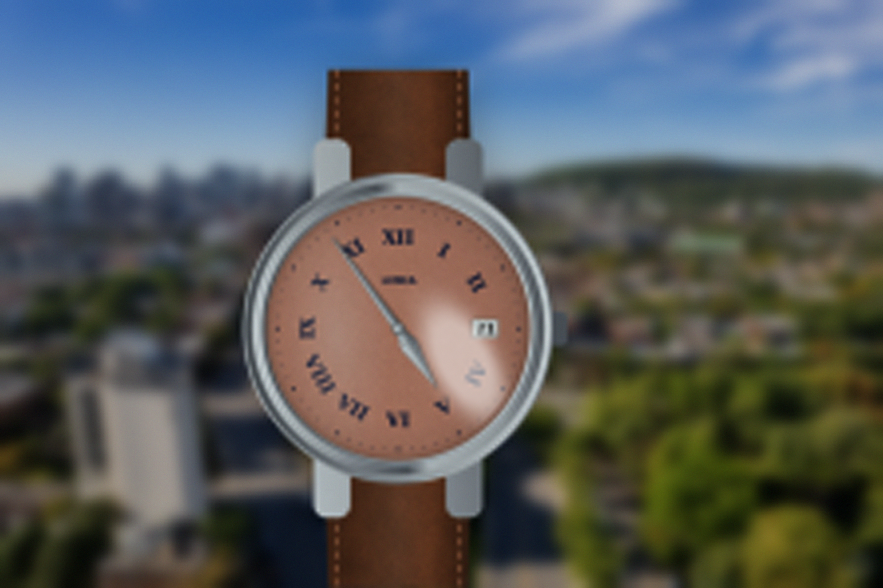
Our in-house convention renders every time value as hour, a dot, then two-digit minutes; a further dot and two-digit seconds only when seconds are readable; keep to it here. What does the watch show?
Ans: 4.54
